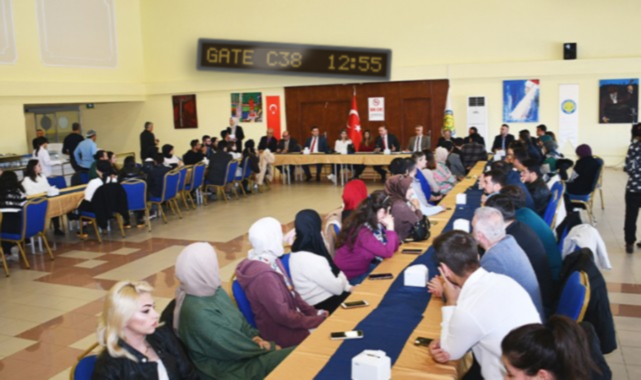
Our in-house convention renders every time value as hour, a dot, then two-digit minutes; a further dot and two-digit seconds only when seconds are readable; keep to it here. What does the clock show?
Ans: 12.55
